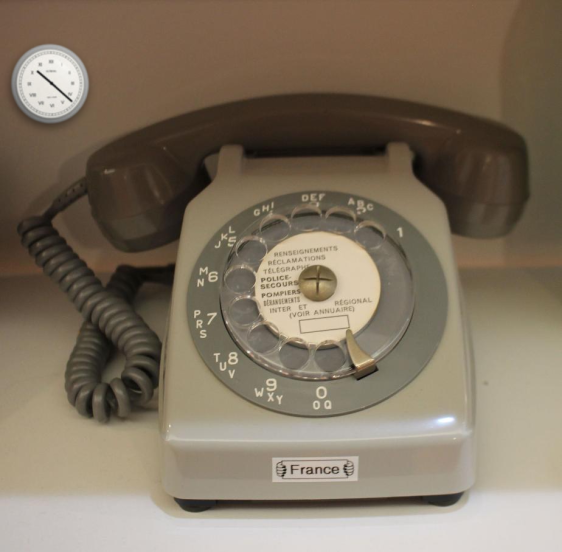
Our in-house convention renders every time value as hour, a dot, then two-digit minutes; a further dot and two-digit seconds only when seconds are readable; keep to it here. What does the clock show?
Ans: 10.22
